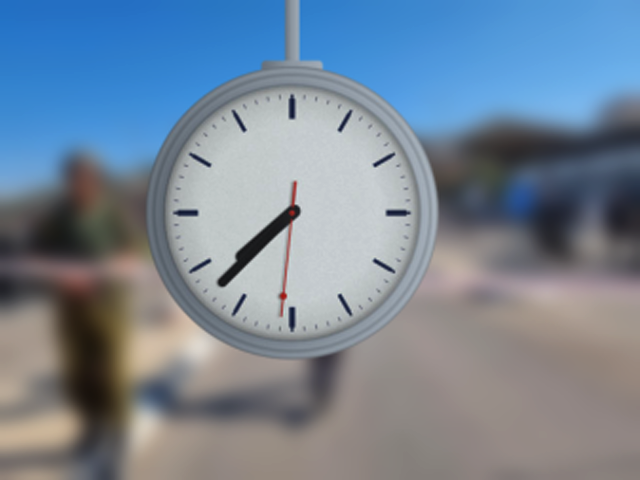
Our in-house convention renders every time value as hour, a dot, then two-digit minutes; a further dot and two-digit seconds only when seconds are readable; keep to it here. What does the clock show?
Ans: 7.37.31
